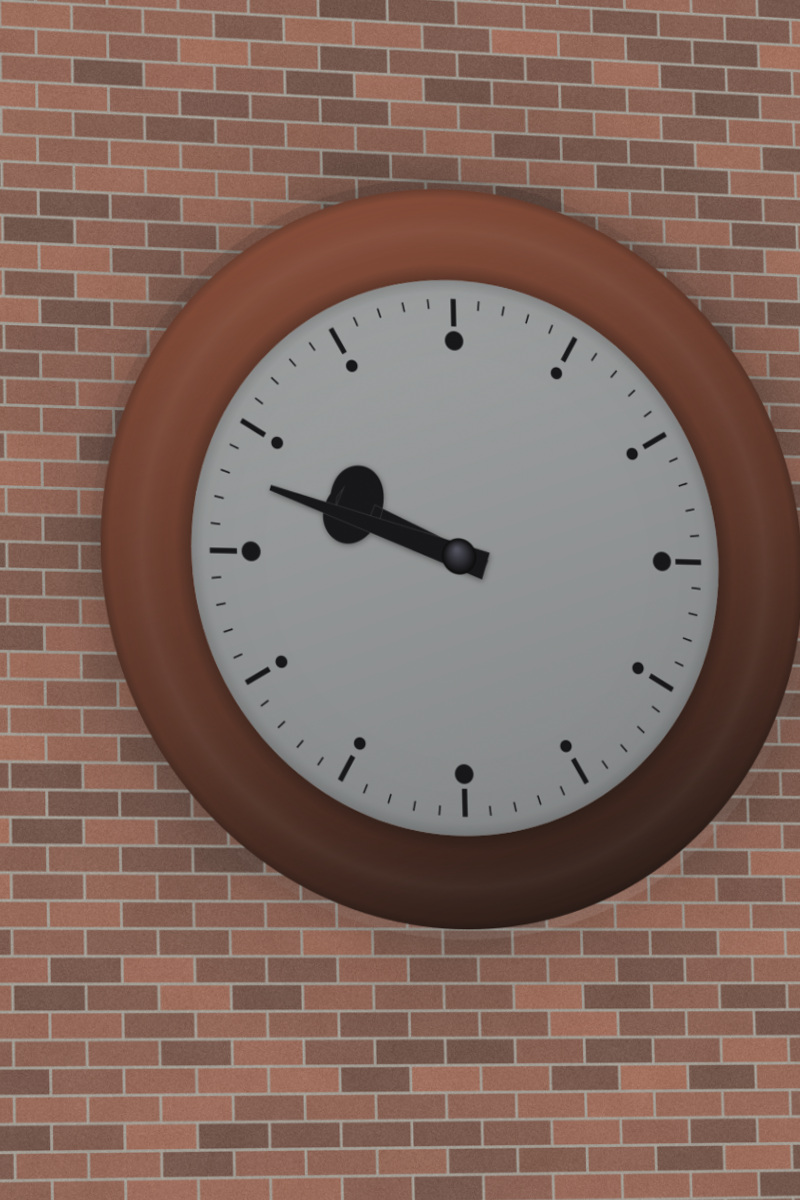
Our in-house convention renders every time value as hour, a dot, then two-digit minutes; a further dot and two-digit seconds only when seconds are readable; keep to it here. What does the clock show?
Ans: 9.48
